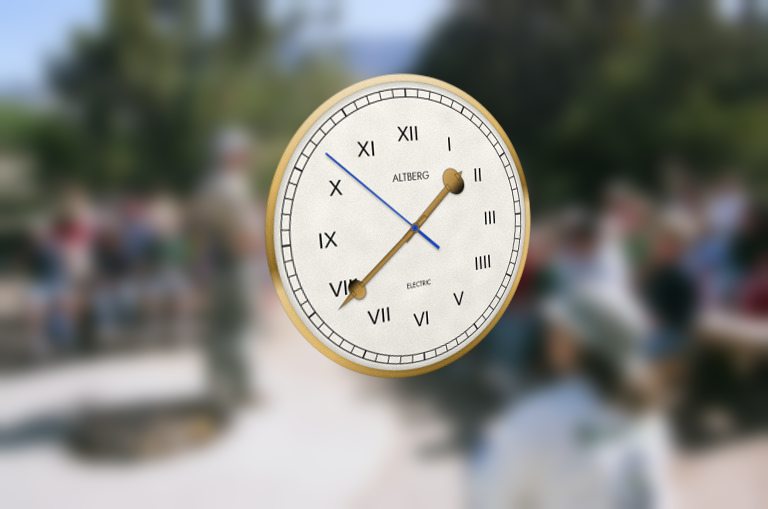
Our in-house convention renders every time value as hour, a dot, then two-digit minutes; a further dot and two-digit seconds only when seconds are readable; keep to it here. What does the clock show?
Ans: 1.38.52
